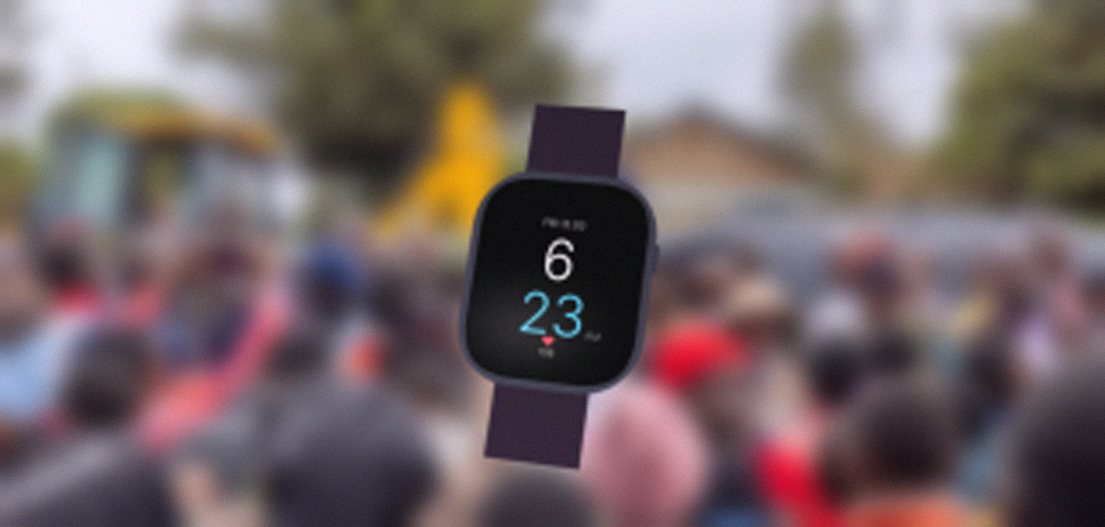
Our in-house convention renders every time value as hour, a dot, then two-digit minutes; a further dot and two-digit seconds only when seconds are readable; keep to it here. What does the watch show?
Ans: 6.23
